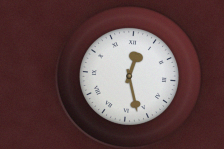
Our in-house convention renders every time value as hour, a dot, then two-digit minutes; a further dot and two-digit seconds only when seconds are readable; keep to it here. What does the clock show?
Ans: 12.27
